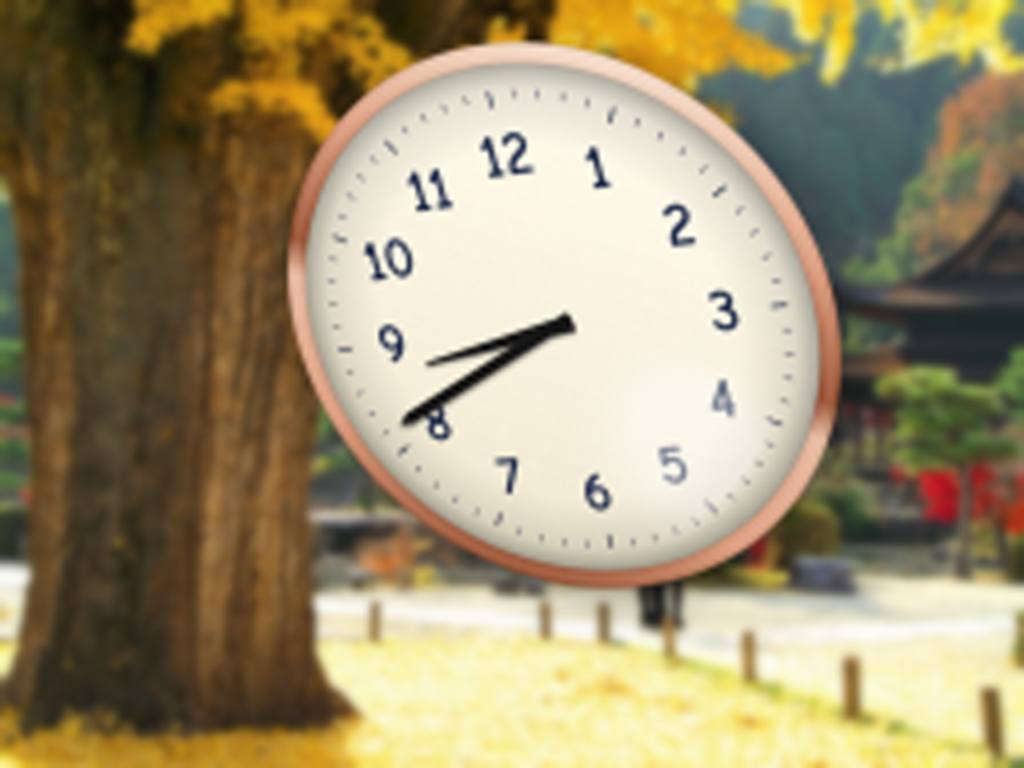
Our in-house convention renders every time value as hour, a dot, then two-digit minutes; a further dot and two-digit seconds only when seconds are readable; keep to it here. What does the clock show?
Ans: 8.41
